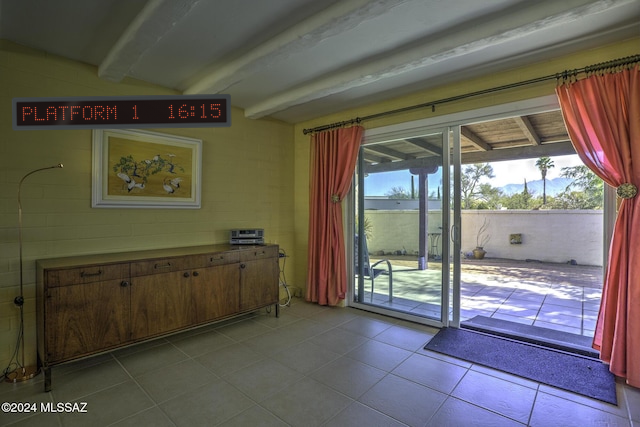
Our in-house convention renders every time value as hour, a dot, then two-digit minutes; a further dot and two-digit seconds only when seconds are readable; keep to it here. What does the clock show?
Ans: 16.15
